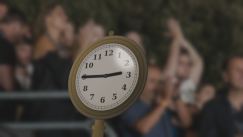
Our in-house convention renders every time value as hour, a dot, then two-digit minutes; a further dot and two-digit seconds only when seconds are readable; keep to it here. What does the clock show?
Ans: 2.45
